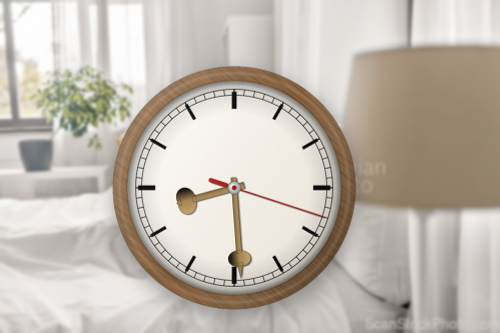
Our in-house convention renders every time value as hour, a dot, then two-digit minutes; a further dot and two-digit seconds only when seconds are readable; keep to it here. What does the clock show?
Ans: 8.29.18
